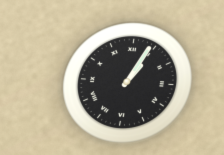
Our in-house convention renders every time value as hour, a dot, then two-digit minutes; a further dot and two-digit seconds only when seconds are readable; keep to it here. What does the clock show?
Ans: 1.04
